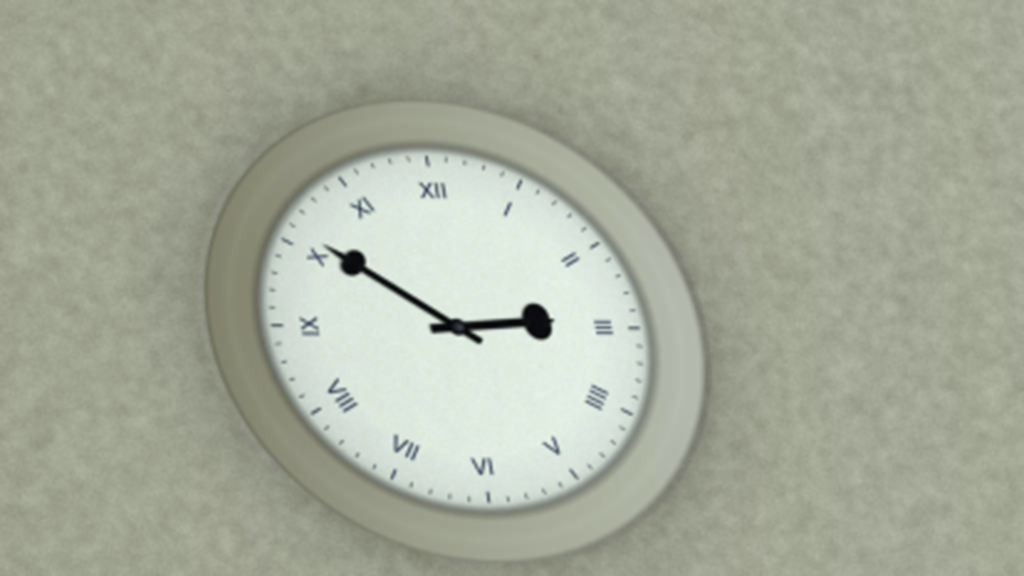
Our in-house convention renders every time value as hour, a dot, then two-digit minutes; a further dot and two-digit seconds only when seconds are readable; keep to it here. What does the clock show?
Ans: 2.51
